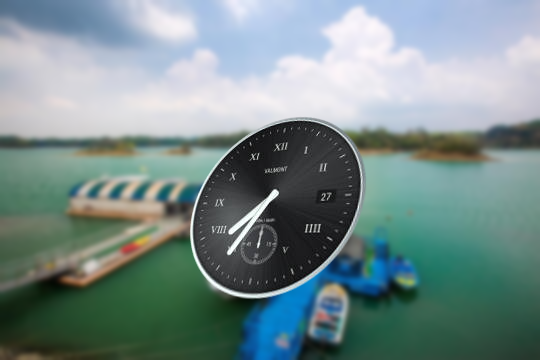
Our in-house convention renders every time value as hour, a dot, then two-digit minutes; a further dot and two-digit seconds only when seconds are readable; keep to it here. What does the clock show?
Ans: 7.35
